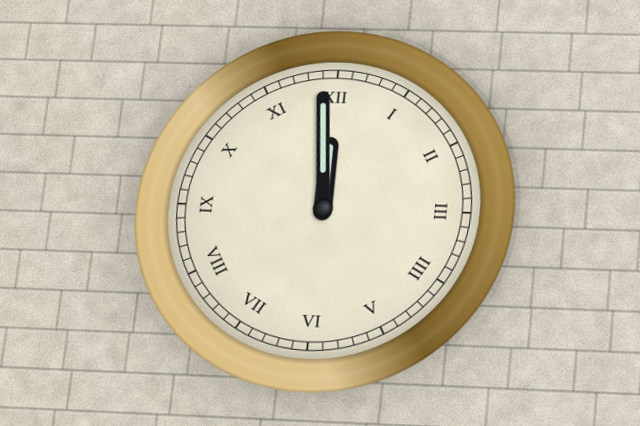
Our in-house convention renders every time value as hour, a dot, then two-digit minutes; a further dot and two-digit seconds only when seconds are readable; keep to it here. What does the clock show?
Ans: 11.59
